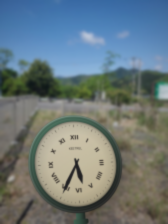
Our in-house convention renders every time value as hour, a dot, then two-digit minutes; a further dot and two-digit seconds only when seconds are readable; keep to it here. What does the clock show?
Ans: 5.35
